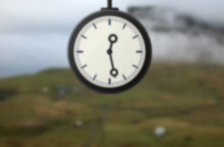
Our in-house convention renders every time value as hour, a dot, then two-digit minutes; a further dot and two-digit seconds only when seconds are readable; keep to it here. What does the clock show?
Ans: 12.28
